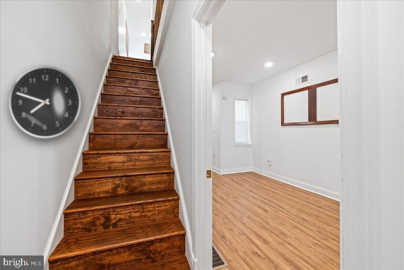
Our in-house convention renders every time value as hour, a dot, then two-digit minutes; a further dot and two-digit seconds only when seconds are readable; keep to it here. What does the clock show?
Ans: 7.48
